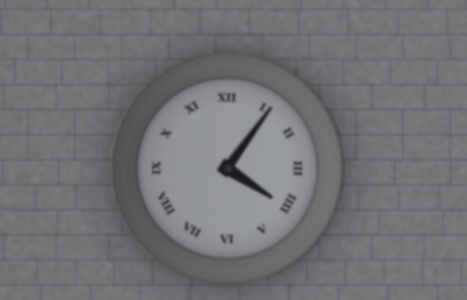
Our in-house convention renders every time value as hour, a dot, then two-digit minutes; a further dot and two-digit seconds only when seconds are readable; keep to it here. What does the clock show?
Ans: 4.06
